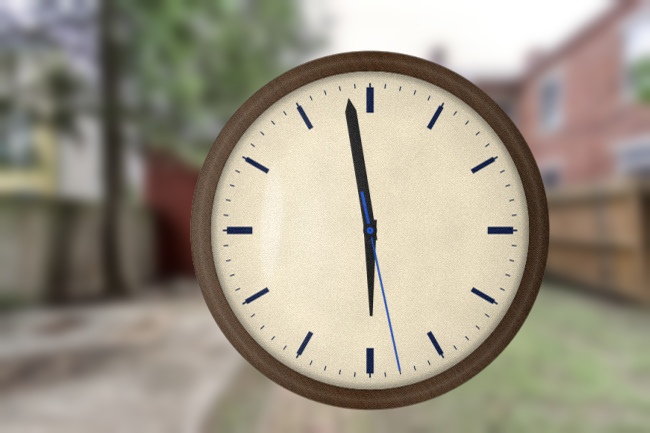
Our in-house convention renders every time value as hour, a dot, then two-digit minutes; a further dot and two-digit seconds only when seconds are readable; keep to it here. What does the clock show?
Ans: 5.58.28
